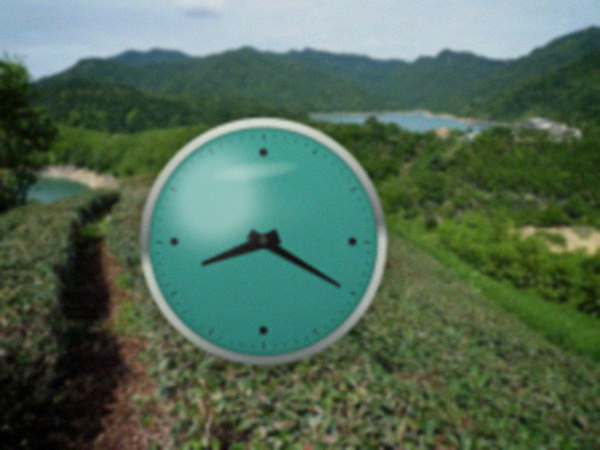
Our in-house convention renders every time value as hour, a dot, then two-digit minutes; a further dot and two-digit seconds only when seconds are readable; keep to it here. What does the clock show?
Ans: 8.20
